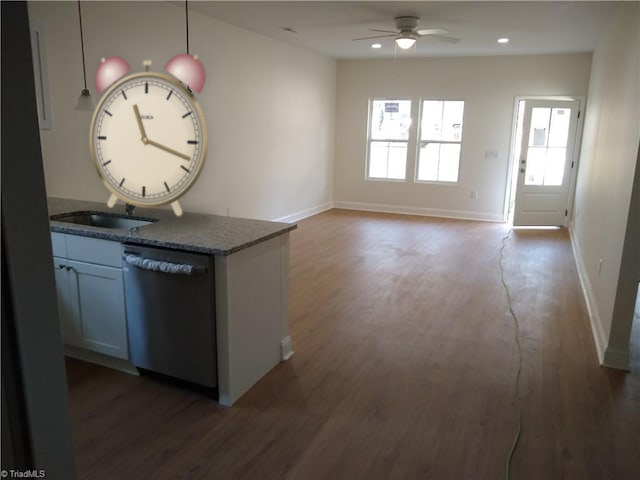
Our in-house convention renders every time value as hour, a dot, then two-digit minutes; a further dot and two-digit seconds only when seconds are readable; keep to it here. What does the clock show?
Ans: 11.18
